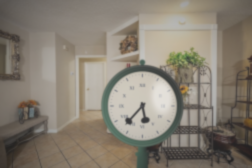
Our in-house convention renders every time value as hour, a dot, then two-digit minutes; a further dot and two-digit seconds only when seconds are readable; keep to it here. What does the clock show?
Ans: 5.37
